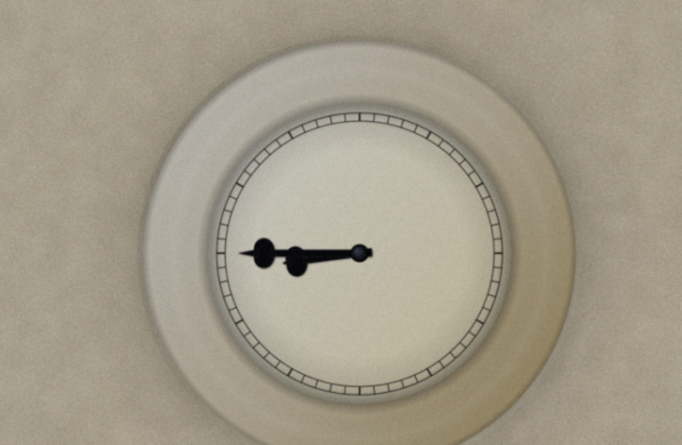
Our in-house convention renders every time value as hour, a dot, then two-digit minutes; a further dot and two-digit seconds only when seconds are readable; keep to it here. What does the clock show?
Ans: 8.45
